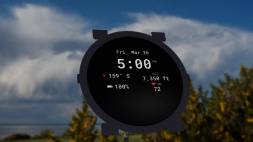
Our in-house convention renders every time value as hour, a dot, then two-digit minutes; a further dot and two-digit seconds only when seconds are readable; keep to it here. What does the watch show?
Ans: 5.00
